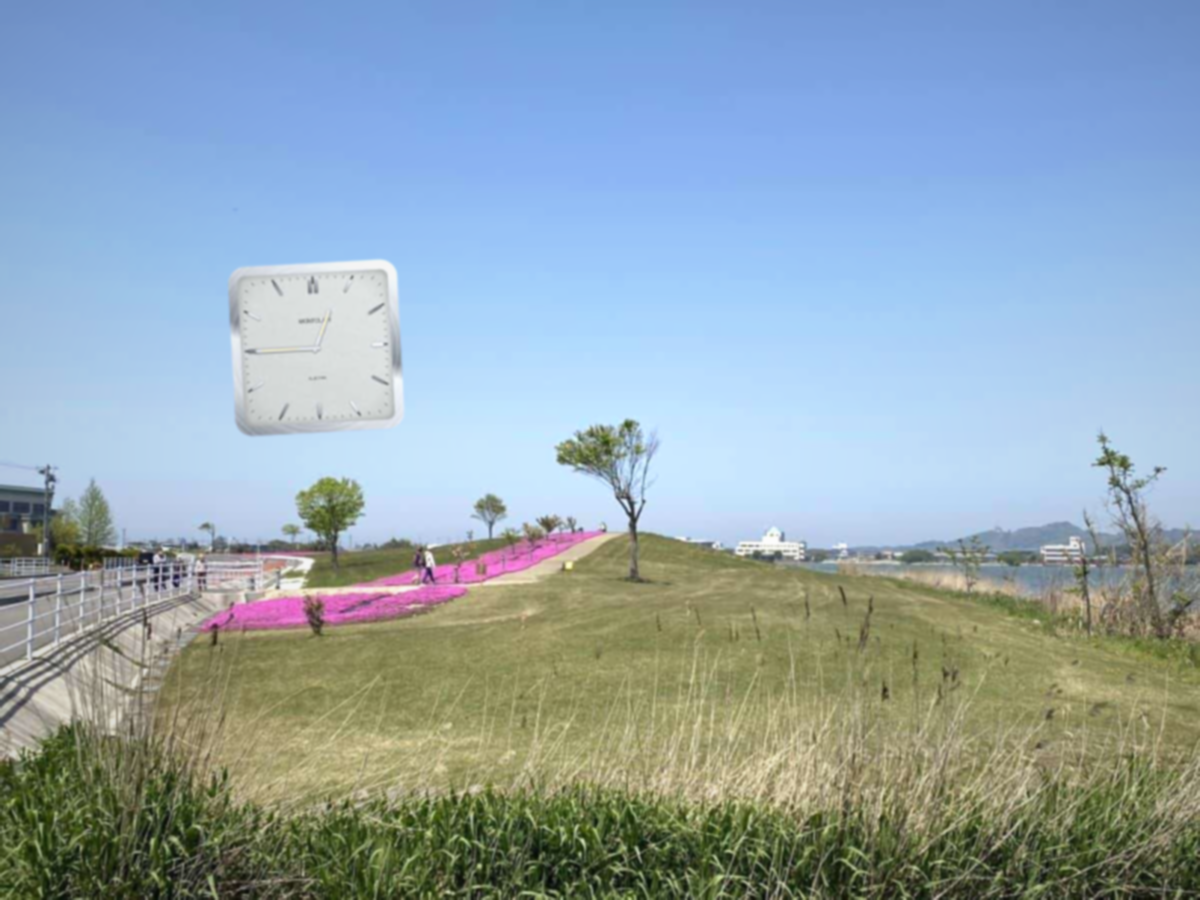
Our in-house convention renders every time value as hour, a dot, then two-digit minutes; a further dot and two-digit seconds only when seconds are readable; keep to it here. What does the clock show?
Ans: 12.45
